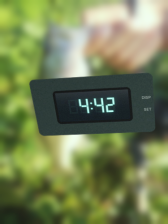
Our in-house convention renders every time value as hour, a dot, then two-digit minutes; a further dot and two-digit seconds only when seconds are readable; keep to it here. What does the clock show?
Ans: 4.42
